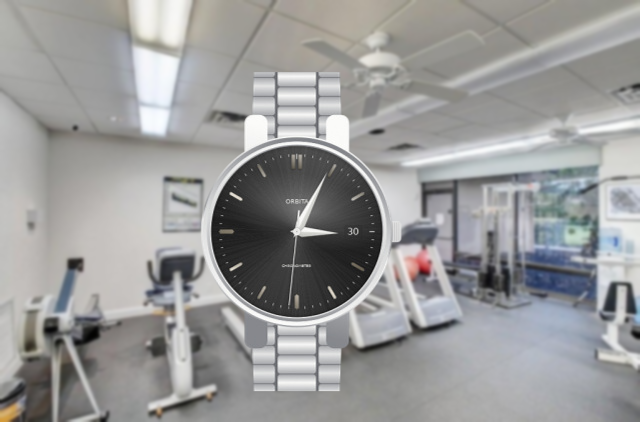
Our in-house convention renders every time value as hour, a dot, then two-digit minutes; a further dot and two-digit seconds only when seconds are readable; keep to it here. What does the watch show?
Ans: 3.04.31
